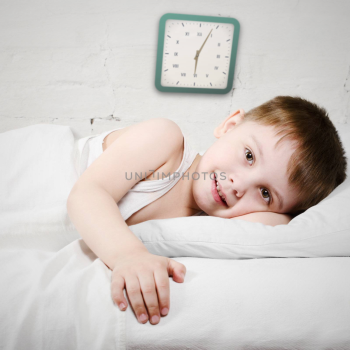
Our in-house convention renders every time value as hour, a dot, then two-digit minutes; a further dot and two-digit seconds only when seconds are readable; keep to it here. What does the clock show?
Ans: 6.04
